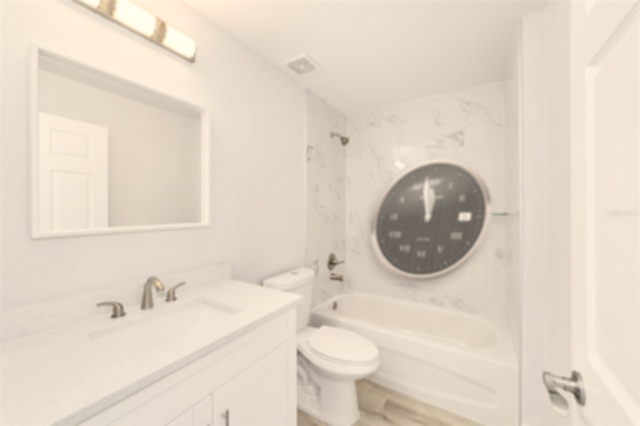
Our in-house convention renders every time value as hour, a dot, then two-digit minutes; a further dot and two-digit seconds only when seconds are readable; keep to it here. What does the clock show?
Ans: 11.58
